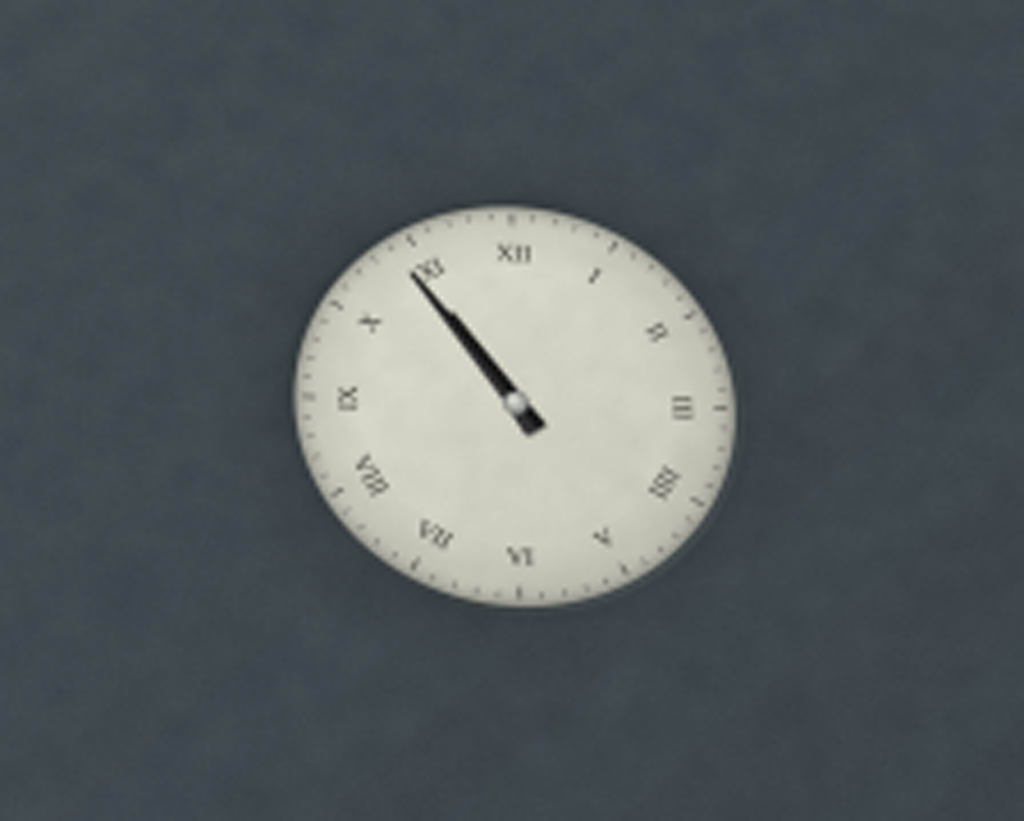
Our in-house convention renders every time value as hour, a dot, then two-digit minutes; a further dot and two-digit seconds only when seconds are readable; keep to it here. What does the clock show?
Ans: 10.54
